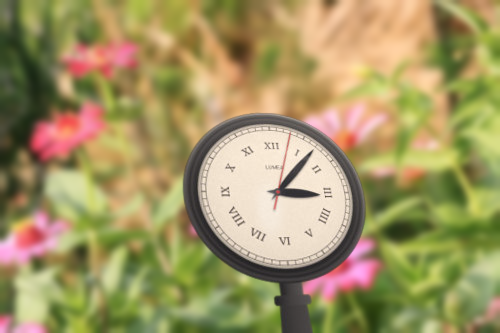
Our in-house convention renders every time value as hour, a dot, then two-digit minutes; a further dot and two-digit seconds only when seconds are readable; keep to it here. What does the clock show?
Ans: 3.07.03
